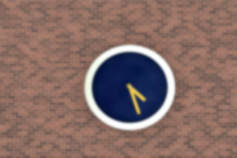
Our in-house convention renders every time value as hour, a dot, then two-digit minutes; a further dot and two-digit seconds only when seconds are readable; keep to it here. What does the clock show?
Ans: 4.27
